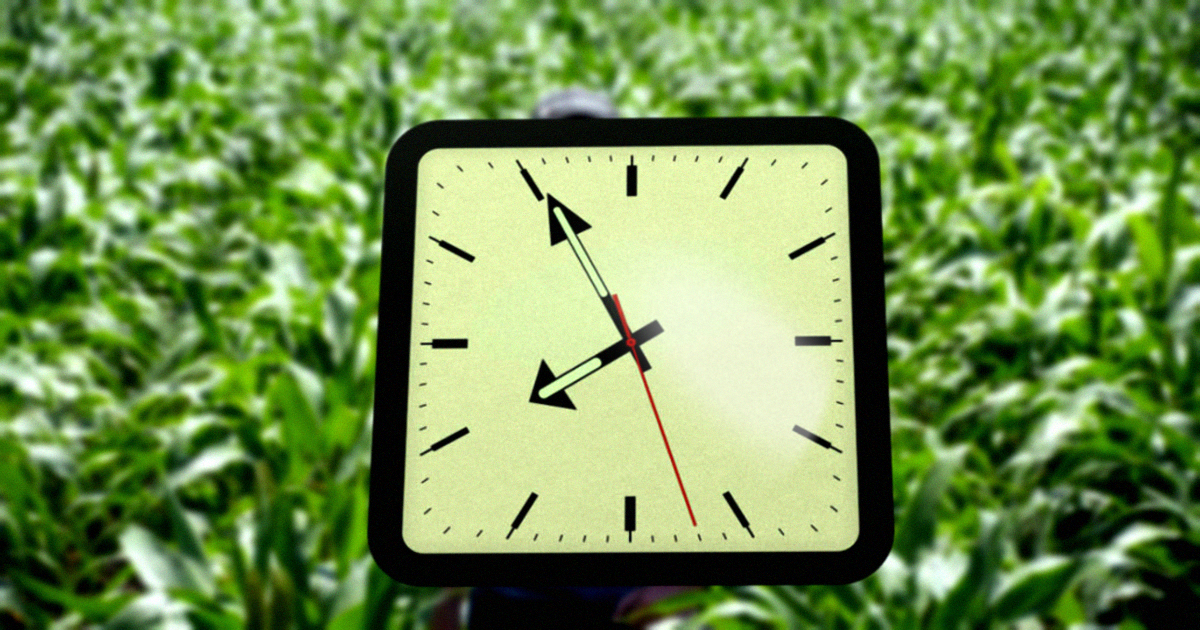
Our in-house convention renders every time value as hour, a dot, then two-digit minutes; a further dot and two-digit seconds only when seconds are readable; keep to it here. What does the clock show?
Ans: 7.55.27
